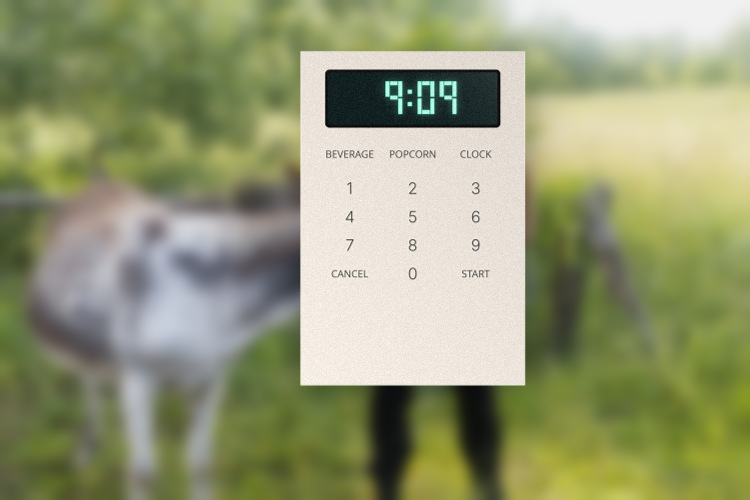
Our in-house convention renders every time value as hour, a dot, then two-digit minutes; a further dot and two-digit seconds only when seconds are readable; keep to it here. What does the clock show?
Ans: 9.09
